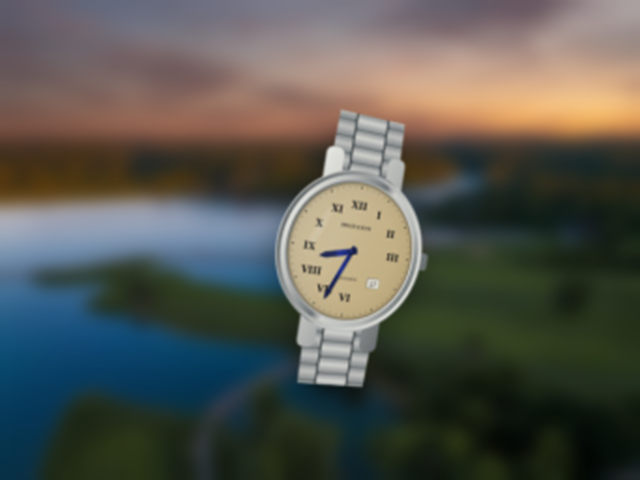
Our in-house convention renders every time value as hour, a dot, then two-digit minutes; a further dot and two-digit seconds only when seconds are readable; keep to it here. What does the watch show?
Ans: 8.34
